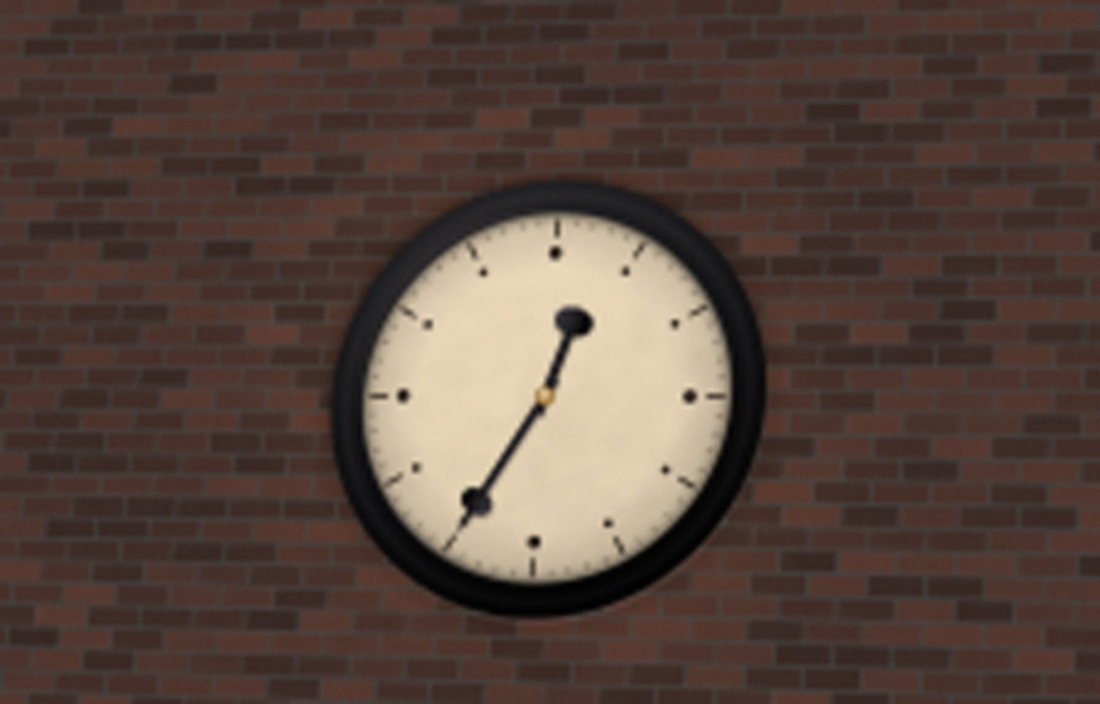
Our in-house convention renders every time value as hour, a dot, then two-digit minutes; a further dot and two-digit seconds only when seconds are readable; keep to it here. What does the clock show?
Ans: 12.35
